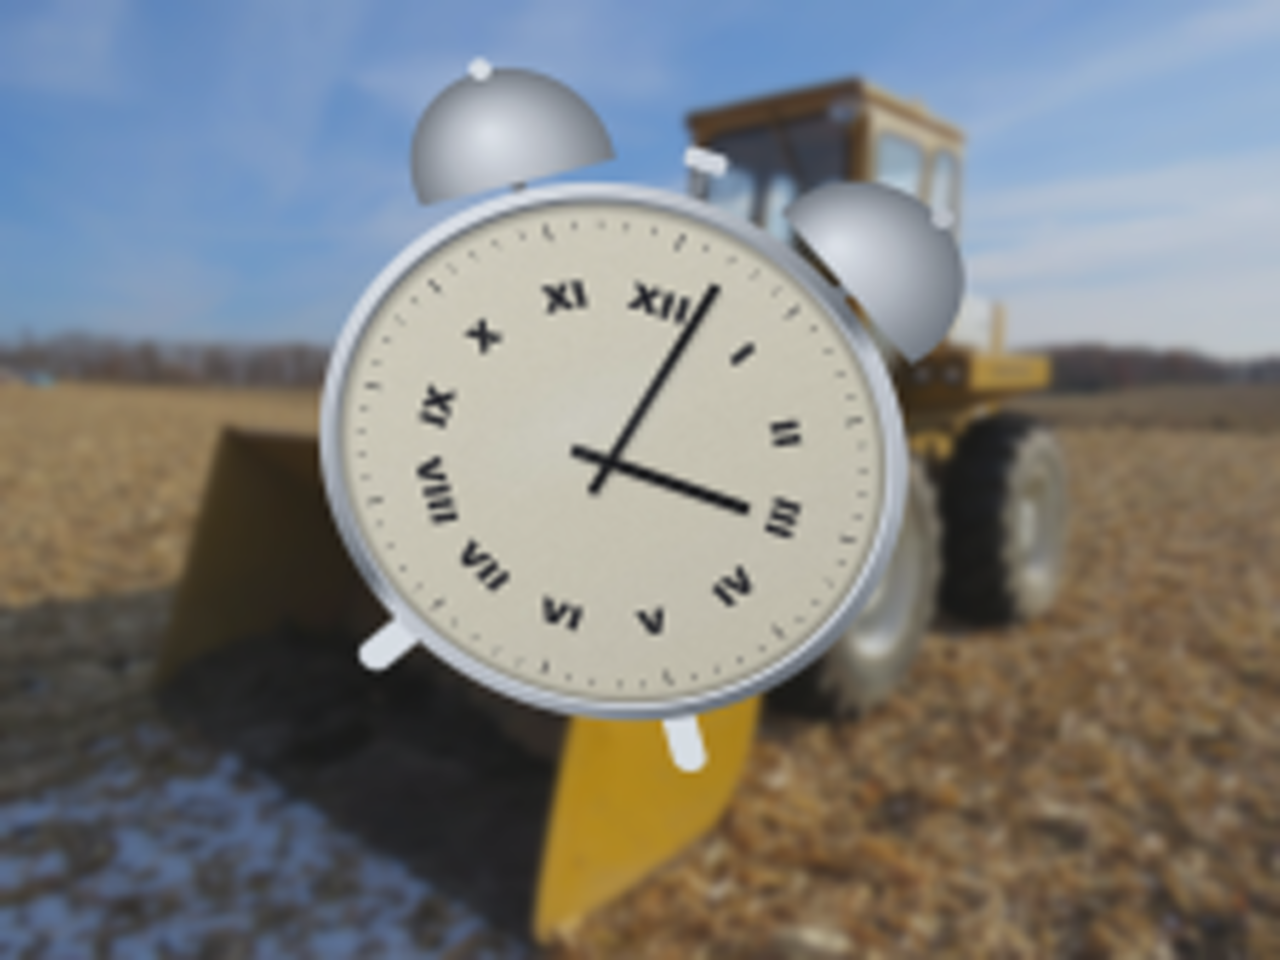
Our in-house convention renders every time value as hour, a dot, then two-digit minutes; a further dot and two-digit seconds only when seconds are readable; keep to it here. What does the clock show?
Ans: 3.02
